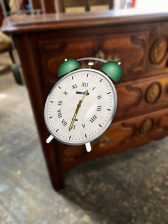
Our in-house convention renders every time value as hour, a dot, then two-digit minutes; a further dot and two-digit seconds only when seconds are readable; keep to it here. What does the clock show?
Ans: 12.31
